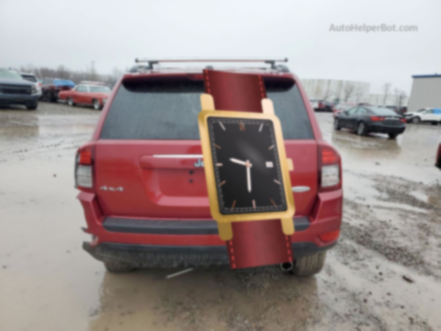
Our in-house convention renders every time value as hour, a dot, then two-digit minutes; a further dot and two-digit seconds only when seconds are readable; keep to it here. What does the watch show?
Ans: 9.31
